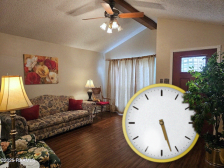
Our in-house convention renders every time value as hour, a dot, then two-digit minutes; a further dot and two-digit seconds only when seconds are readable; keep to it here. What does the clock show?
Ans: 5.27
